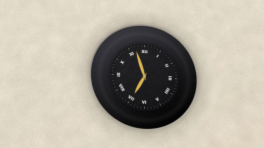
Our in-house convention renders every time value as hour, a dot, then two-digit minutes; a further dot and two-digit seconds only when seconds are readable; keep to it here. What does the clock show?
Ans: 6.57
